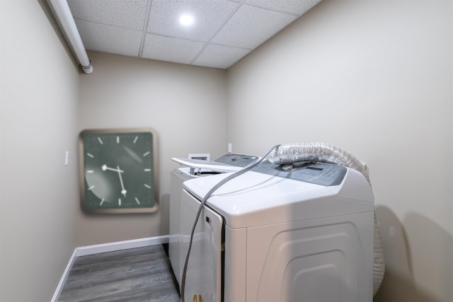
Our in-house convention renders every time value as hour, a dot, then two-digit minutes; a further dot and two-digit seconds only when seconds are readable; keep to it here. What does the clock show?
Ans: 9.28
